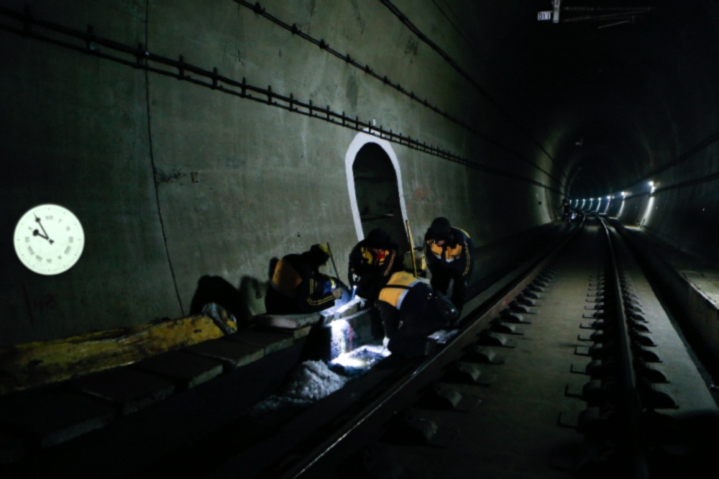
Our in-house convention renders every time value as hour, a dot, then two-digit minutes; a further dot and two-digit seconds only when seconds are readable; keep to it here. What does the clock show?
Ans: 9.55
